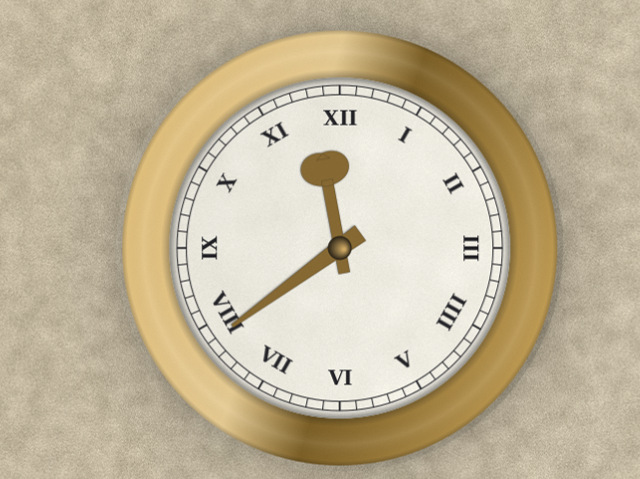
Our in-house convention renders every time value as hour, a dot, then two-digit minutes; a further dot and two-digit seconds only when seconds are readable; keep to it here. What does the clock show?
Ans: 11.39
